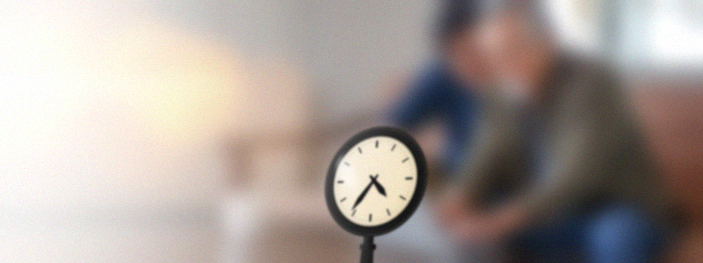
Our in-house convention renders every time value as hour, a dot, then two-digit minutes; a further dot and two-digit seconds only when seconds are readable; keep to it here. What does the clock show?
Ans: 4.36
